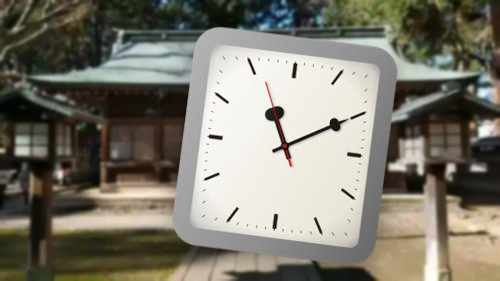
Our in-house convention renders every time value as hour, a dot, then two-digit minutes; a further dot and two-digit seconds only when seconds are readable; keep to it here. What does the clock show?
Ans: 11.09.56
